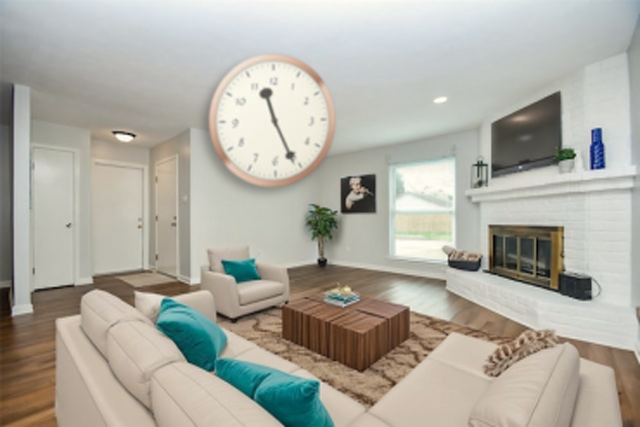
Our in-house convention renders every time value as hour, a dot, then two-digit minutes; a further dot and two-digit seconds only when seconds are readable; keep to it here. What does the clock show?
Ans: 11.26
